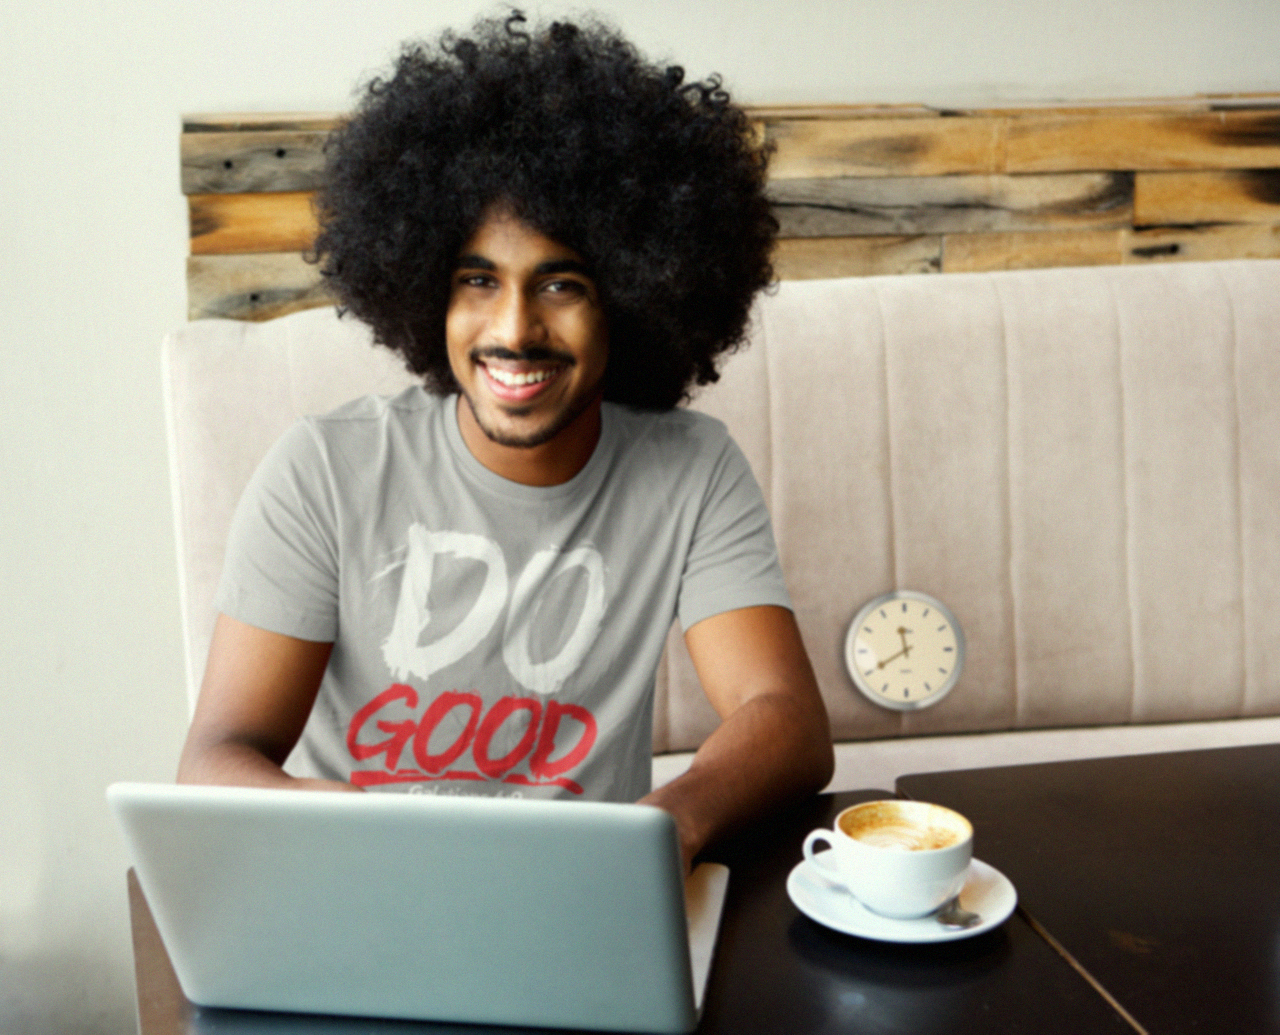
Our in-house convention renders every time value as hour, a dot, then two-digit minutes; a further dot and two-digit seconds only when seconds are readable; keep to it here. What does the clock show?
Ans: 11.40
